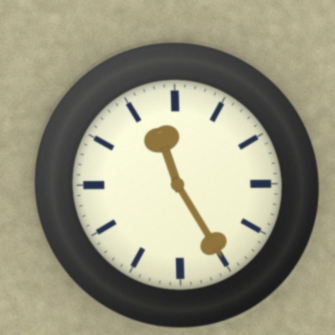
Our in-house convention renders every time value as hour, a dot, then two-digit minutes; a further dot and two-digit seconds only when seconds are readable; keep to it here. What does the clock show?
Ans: 11.25
